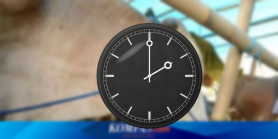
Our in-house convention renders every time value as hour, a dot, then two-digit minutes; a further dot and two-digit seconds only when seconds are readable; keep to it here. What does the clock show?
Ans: 2.00
